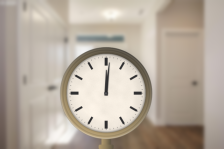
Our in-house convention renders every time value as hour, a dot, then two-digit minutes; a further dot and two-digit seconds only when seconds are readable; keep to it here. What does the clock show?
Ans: 12.01
